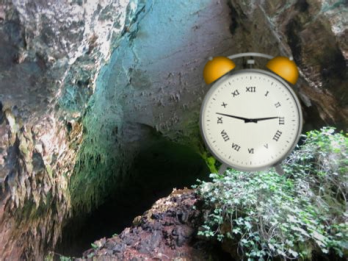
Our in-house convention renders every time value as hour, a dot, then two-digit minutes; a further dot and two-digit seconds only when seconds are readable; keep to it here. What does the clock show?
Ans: 2.47
